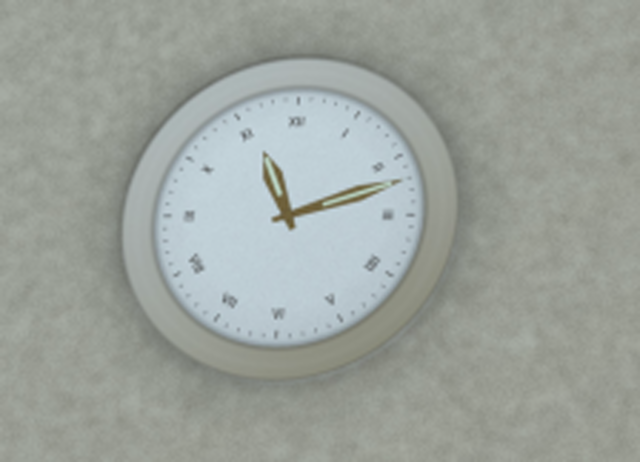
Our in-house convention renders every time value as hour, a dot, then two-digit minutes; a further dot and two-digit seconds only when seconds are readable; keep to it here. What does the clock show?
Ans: 11.12
